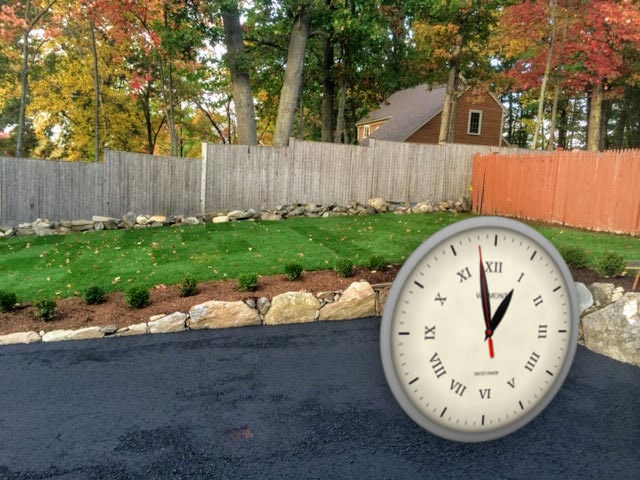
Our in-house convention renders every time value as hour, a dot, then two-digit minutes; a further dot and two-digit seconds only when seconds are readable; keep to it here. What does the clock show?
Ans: 12.57.58
